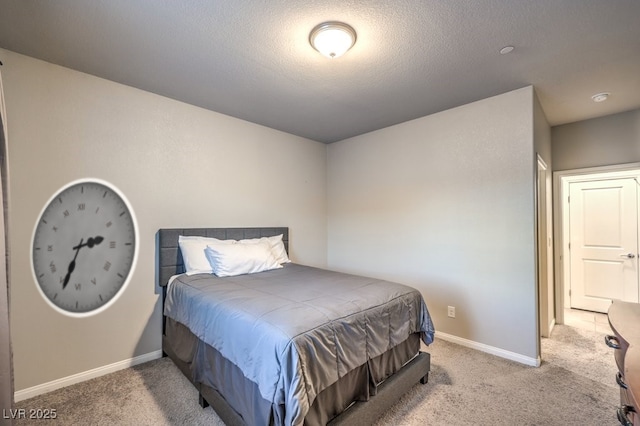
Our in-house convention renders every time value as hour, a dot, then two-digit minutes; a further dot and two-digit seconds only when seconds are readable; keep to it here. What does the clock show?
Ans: 2.34
